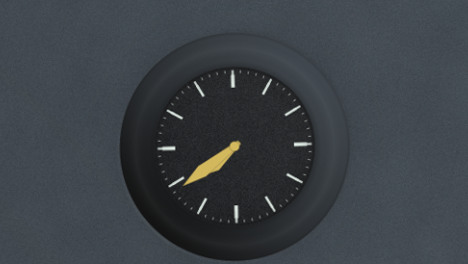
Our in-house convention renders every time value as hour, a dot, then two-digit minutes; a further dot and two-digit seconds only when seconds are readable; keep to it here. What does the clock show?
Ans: 7.39
